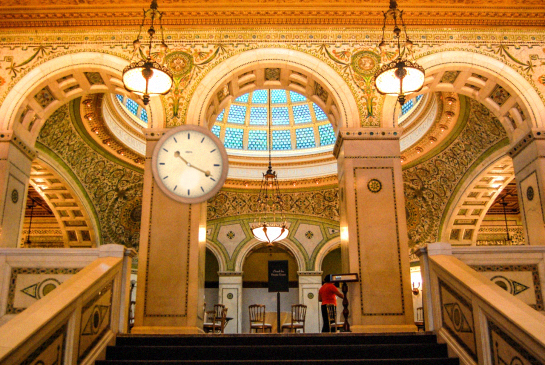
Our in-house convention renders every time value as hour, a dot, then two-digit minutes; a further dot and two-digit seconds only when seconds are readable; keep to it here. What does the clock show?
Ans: 10.19
